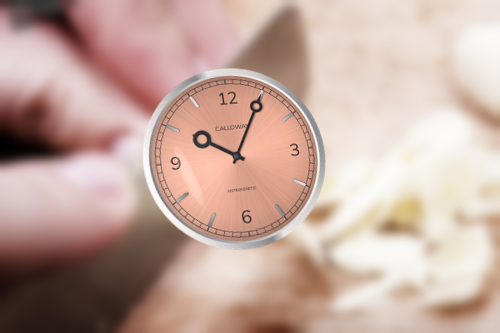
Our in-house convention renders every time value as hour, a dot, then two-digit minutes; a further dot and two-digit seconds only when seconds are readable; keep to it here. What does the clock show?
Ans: 10.05
